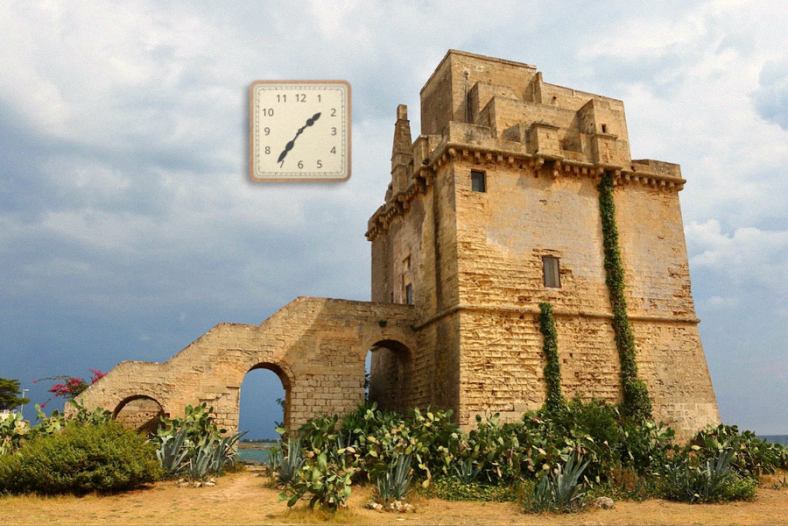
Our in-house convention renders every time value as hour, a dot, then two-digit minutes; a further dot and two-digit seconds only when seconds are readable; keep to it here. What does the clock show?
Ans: 1.36
